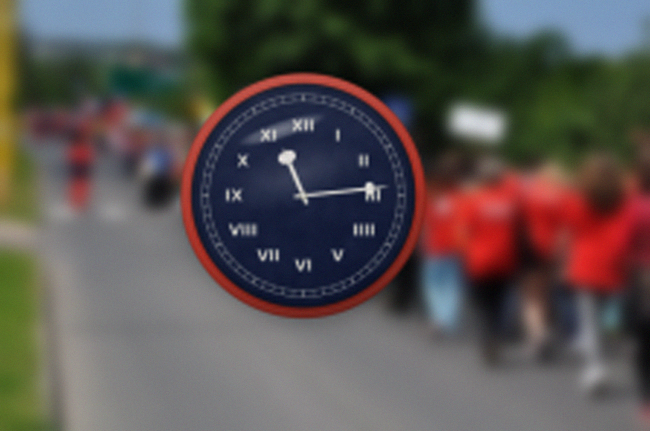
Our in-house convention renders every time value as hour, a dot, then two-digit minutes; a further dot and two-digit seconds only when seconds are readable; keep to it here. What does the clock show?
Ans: 11.14
